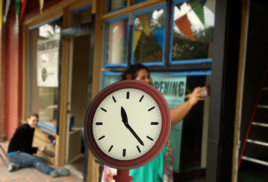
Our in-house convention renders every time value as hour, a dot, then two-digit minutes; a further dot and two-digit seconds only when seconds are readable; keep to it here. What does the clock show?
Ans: 11.23
